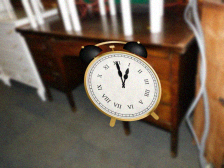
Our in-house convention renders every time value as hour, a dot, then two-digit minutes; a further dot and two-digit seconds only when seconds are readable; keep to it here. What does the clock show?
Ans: 1.00
